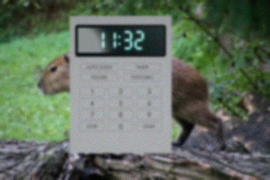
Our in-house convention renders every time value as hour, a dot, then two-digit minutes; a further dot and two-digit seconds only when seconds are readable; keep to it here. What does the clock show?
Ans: 11.32
